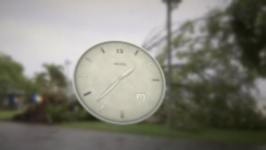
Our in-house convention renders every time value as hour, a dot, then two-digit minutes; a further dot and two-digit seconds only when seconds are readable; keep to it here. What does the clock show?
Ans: 1.37
